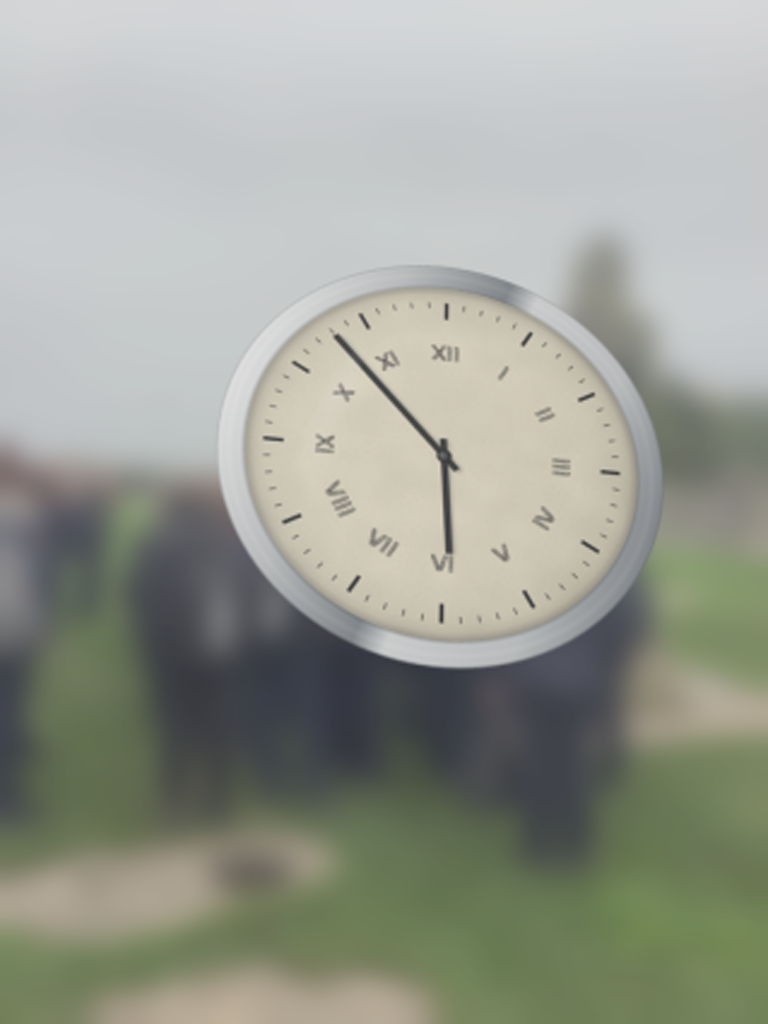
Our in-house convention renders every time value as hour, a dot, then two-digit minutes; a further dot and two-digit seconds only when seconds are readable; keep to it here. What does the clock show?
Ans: 5.53
